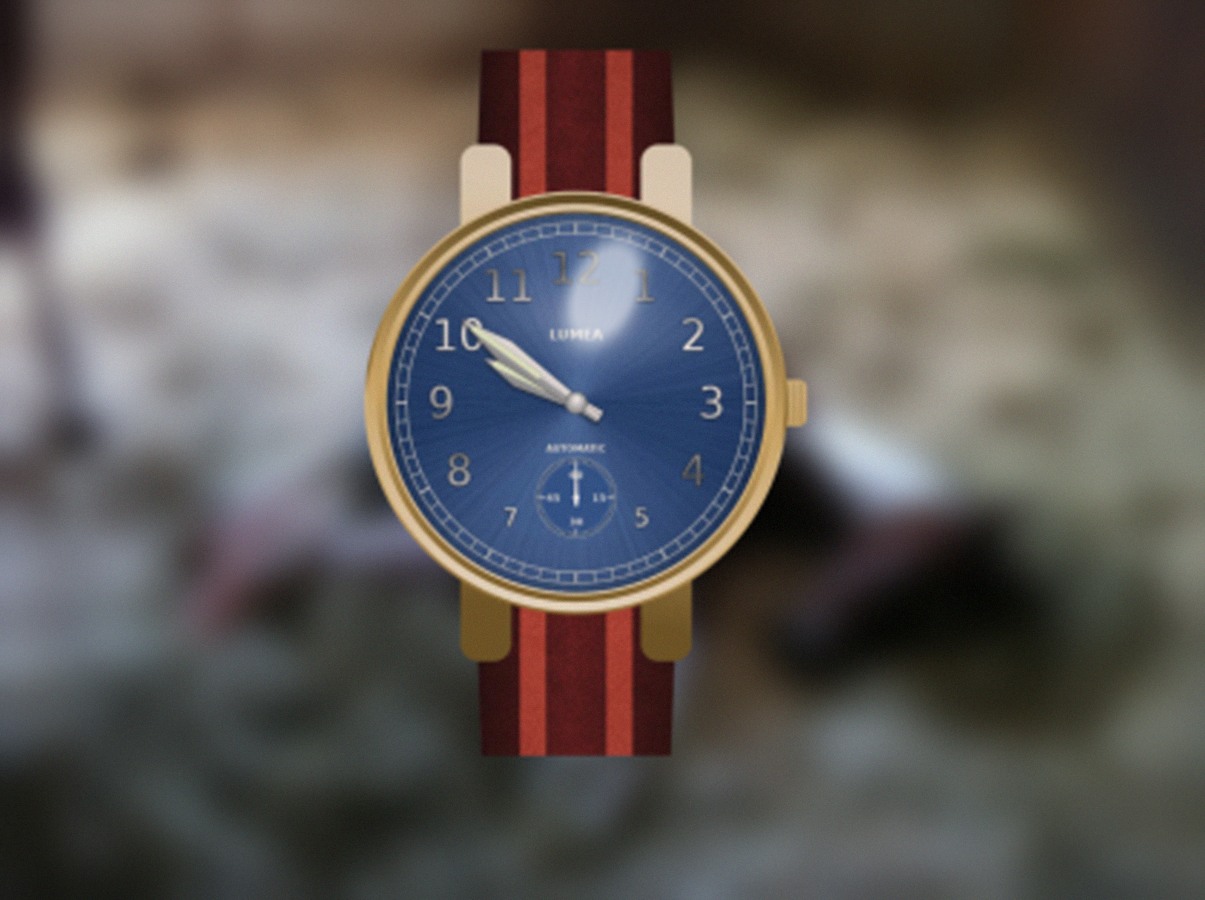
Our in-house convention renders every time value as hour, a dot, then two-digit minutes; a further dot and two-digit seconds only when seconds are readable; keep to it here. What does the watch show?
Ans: 9.51
